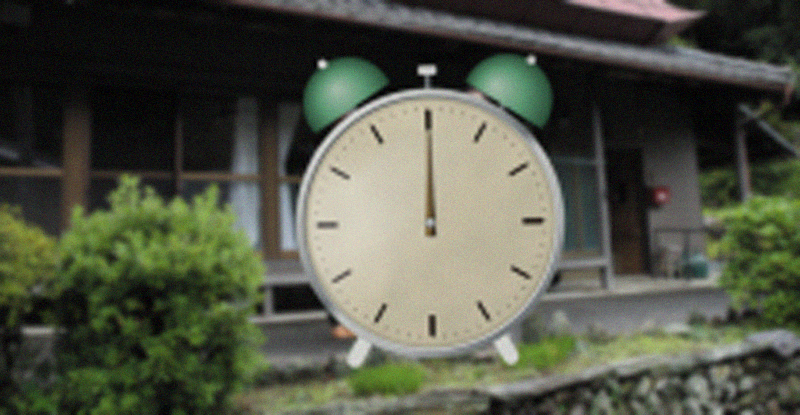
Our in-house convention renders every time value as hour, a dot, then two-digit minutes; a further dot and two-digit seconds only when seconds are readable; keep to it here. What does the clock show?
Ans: 12.00
